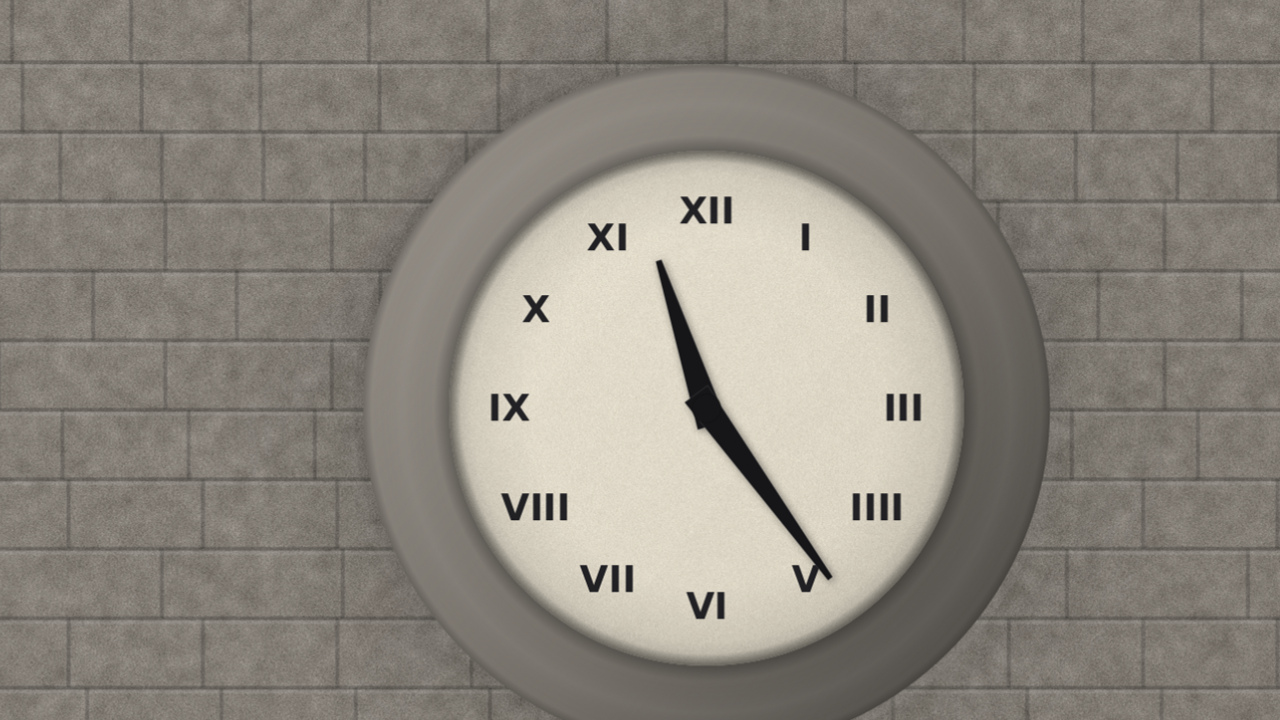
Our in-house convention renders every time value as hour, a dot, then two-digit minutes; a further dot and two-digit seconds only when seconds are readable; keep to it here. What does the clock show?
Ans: 11.24
